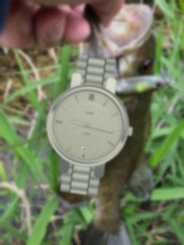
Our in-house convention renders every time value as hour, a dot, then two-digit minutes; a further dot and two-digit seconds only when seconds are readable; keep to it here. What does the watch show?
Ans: 9.16
